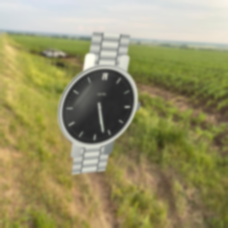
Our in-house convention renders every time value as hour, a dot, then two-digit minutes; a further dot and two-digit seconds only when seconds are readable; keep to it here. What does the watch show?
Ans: 5.27
